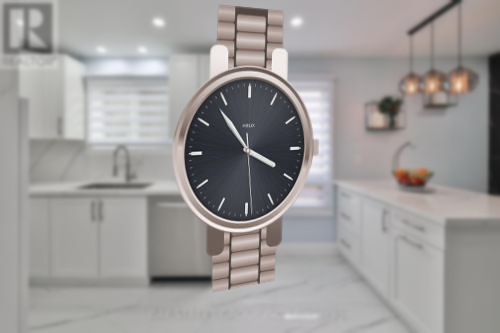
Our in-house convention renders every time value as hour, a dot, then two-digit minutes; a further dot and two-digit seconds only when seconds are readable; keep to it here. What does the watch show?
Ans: 3.53.29
